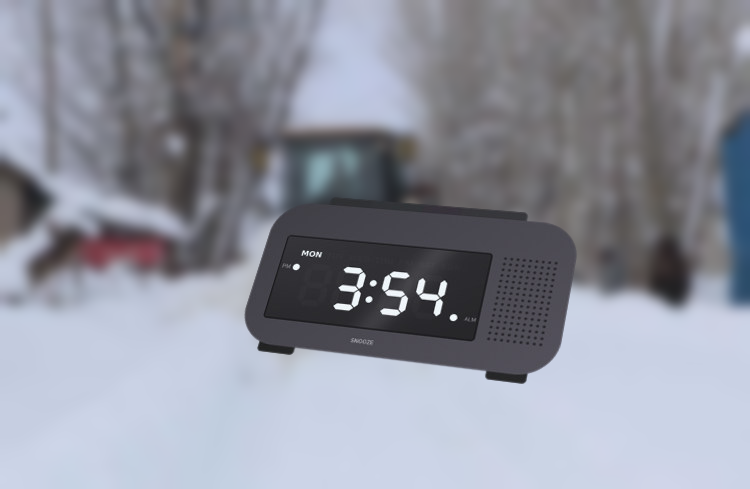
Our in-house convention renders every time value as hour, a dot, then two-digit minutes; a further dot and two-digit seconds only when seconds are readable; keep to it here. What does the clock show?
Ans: 3.54
